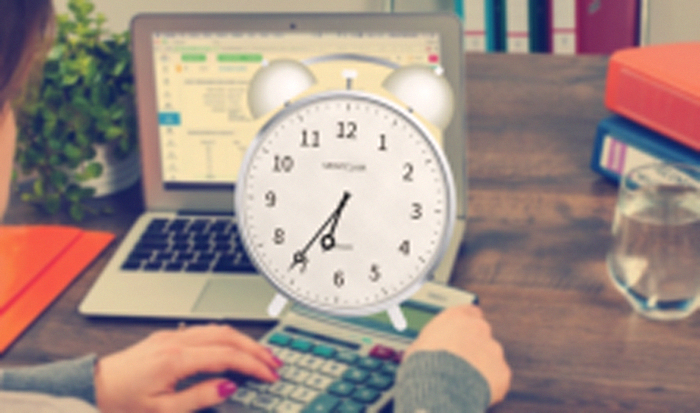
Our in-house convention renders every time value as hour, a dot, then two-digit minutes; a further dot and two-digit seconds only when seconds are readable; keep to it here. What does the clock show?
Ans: 6.36
